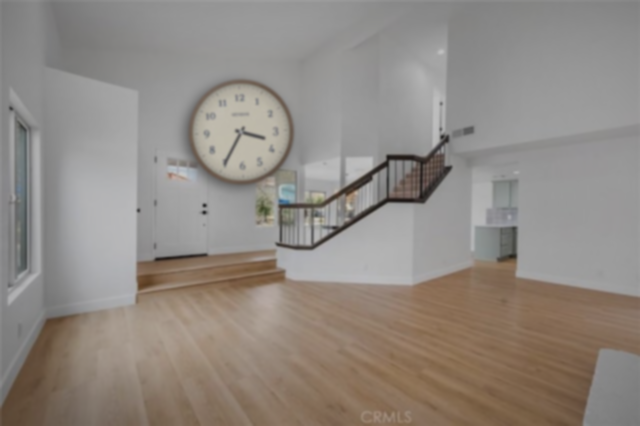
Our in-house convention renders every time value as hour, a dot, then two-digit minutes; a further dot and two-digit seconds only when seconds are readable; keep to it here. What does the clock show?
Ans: 3.35
